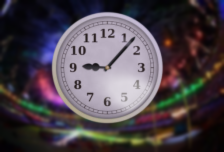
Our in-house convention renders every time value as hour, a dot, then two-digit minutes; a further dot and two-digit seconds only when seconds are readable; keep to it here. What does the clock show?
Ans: 9.07
